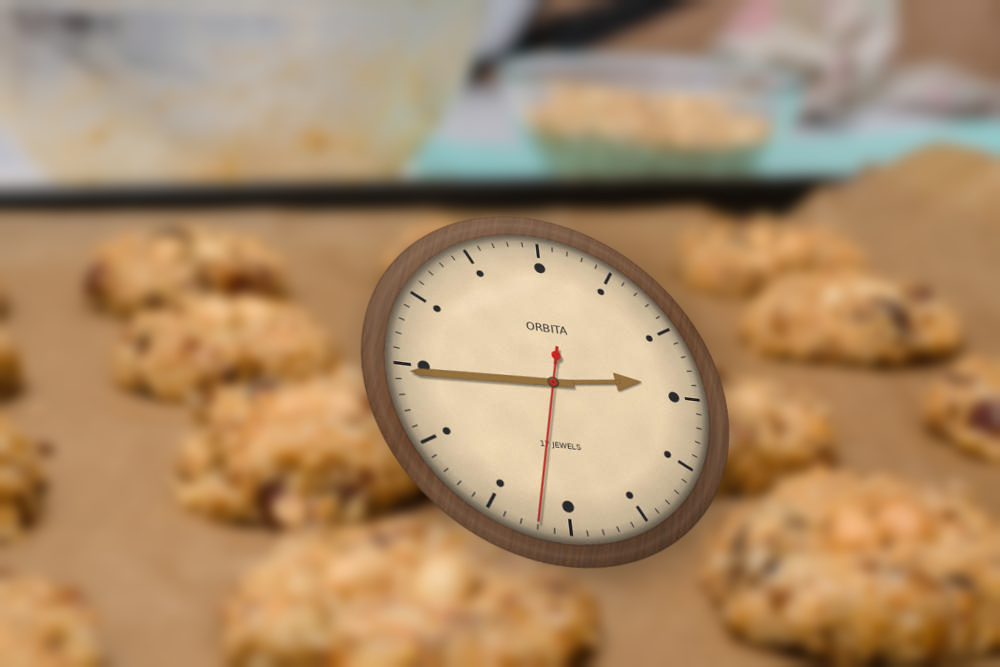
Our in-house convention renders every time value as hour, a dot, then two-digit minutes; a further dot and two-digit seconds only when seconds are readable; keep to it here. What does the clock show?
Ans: 2.44.32
